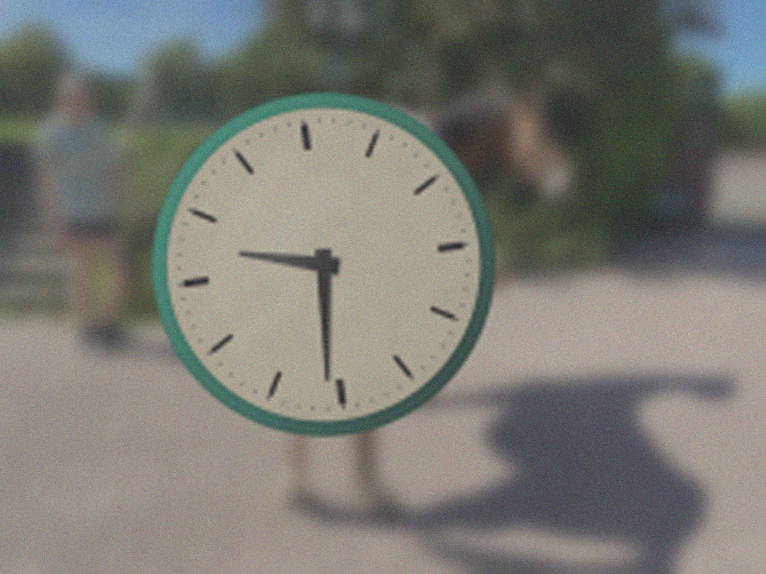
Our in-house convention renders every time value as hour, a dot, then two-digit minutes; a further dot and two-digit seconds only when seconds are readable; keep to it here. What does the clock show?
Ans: 9.31
